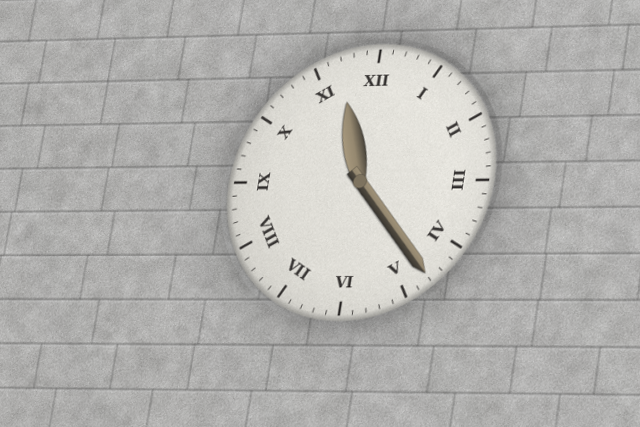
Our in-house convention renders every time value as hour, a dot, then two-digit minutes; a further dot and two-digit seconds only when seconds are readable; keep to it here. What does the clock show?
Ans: 11.23
